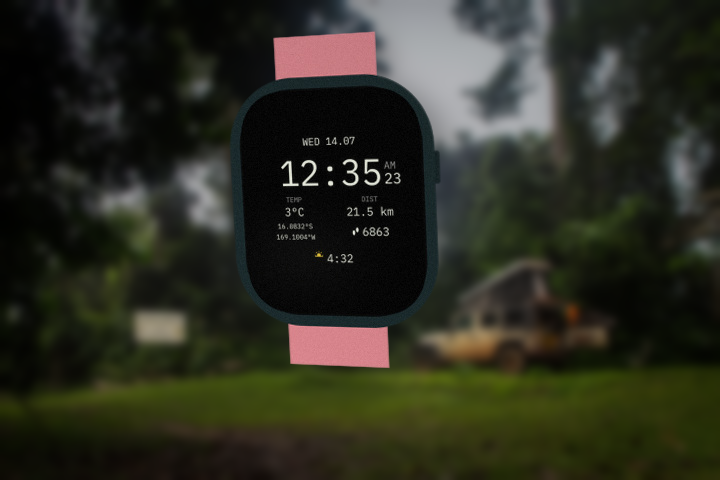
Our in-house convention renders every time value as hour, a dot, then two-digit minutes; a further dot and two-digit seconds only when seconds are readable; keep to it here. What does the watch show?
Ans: 12.35.23
